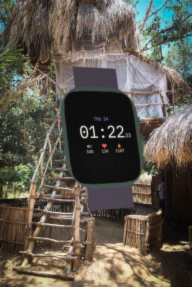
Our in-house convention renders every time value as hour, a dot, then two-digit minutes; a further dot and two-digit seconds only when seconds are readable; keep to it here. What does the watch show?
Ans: 1.22
